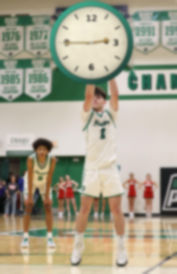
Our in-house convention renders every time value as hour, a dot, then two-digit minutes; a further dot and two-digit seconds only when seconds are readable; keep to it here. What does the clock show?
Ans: 2.45
